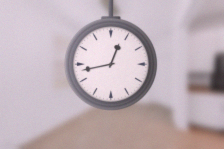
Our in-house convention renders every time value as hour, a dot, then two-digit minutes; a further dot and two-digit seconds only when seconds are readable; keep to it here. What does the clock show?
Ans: 12.43
